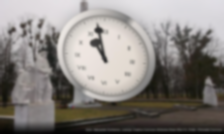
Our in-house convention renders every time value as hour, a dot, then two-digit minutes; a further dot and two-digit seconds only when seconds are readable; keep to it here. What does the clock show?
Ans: 10.58
